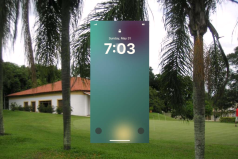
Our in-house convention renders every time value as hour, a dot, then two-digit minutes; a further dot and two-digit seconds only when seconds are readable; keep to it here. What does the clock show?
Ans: 7.03
